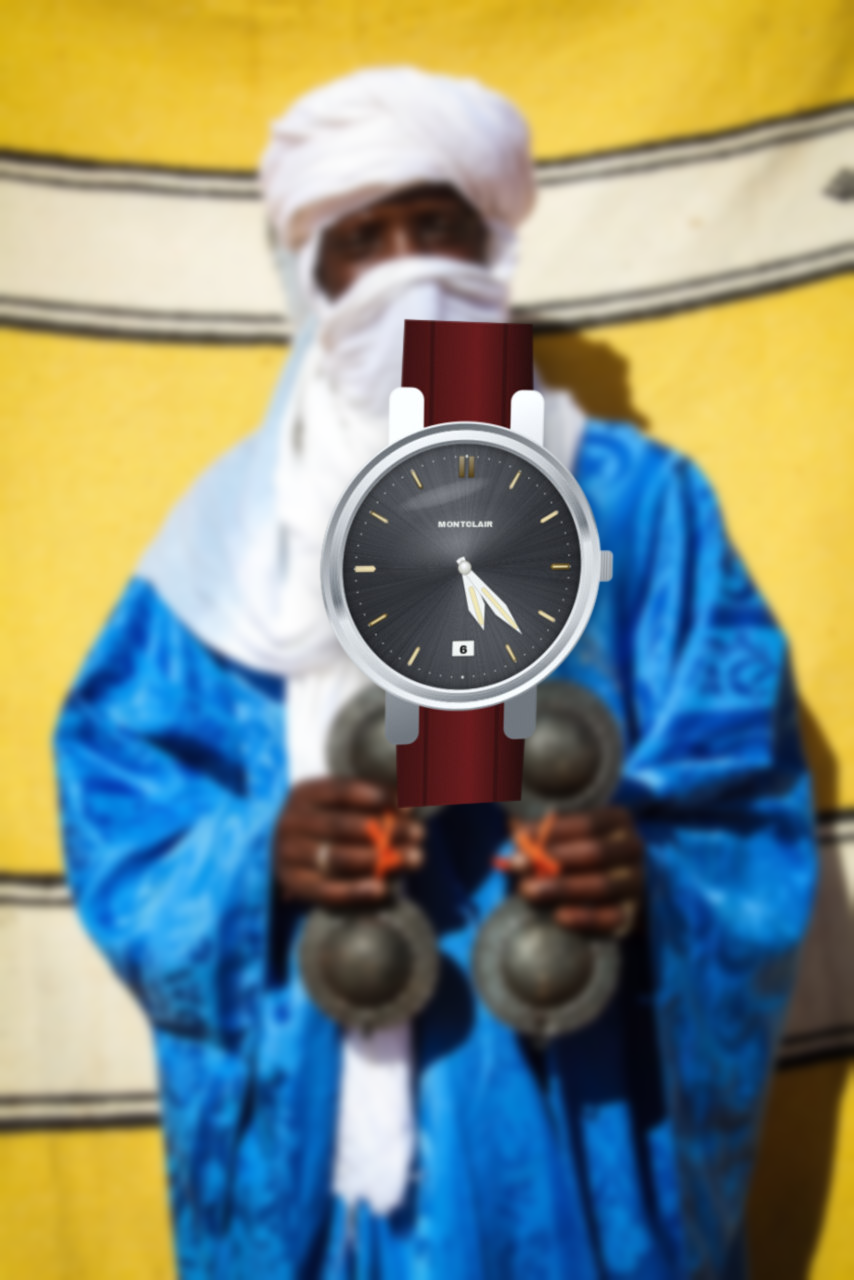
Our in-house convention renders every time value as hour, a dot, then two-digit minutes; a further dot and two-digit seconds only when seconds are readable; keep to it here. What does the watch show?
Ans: 5.23
